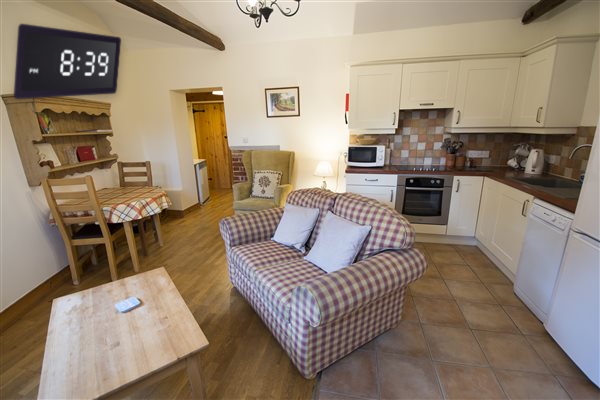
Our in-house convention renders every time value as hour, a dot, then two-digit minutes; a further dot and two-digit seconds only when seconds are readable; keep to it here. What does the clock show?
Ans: 8.39
